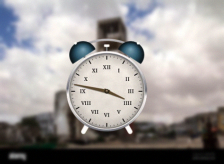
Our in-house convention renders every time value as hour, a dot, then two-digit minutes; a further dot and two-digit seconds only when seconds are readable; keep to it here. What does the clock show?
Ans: 3.47
